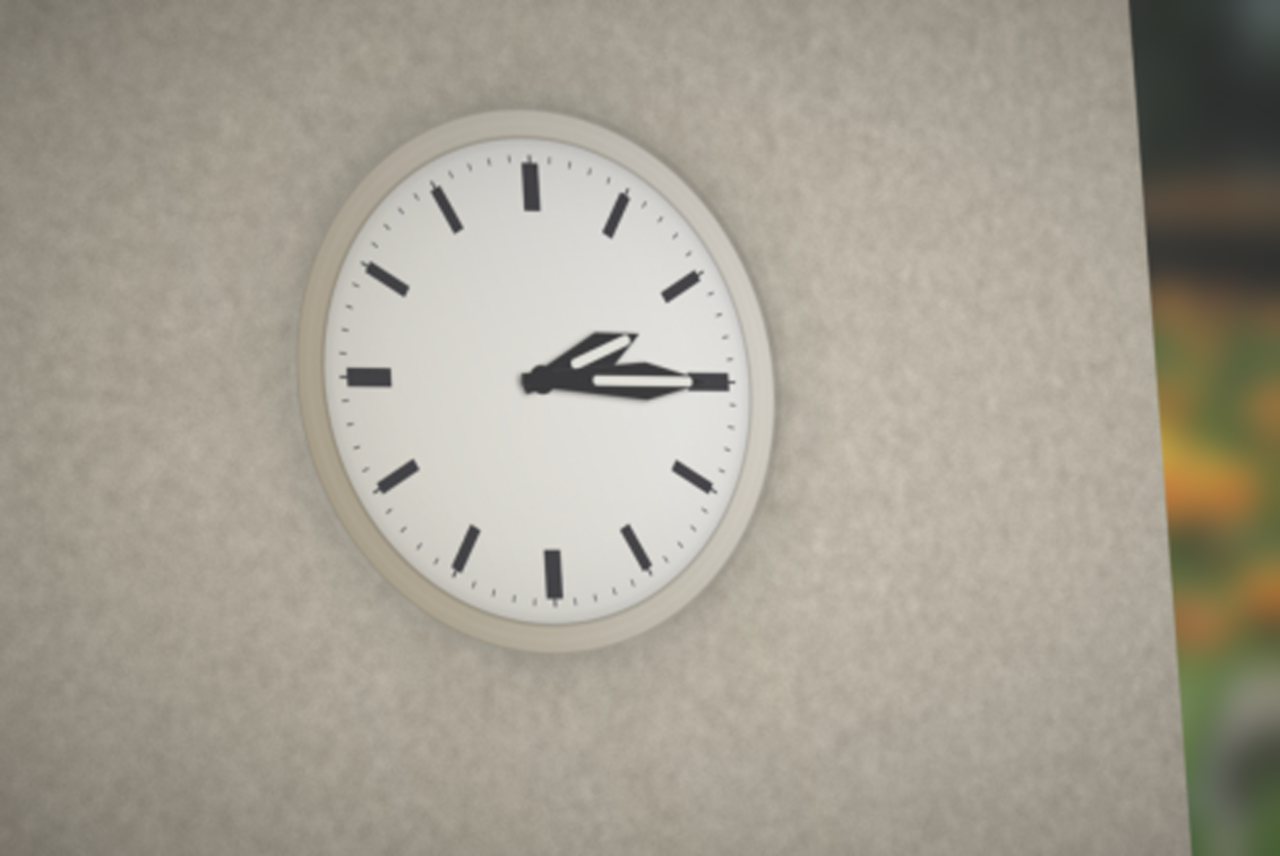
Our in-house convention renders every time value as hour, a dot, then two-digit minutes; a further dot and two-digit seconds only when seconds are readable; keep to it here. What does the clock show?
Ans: 2.15
